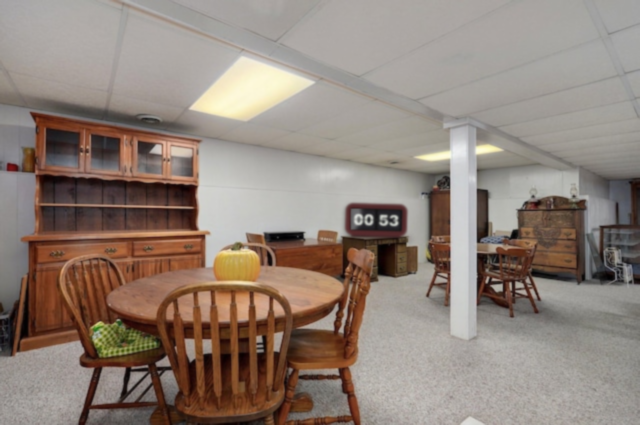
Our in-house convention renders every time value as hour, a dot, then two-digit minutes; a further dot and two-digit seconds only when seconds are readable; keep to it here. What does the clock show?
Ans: 0.53
